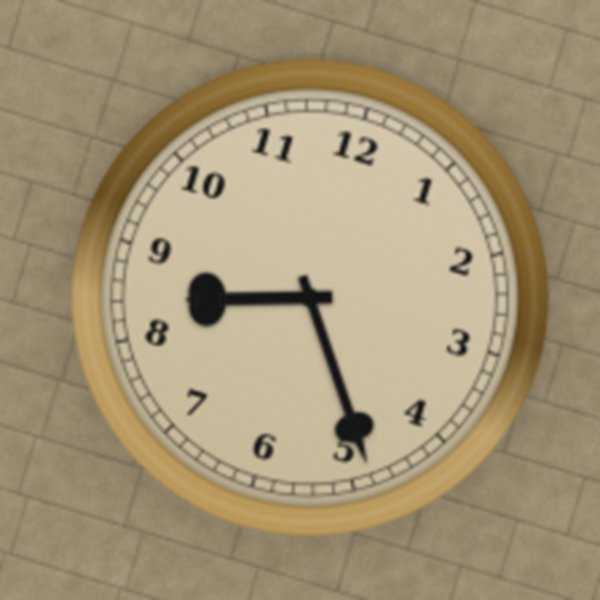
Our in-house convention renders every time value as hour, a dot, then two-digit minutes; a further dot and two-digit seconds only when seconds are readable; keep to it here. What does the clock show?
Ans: 8.24
